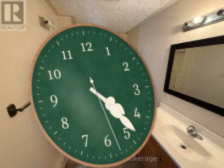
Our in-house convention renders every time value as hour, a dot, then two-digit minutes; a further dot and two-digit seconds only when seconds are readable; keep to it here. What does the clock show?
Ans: 4.23.28
